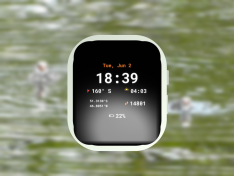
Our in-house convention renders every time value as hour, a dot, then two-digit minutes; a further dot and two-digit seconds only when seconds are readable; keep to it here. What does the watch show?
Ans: 18.39
